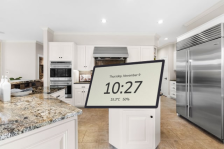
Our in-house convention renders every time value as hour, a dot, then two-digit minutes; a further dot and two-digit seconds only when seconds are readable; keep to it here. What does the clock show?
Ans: 10.27
